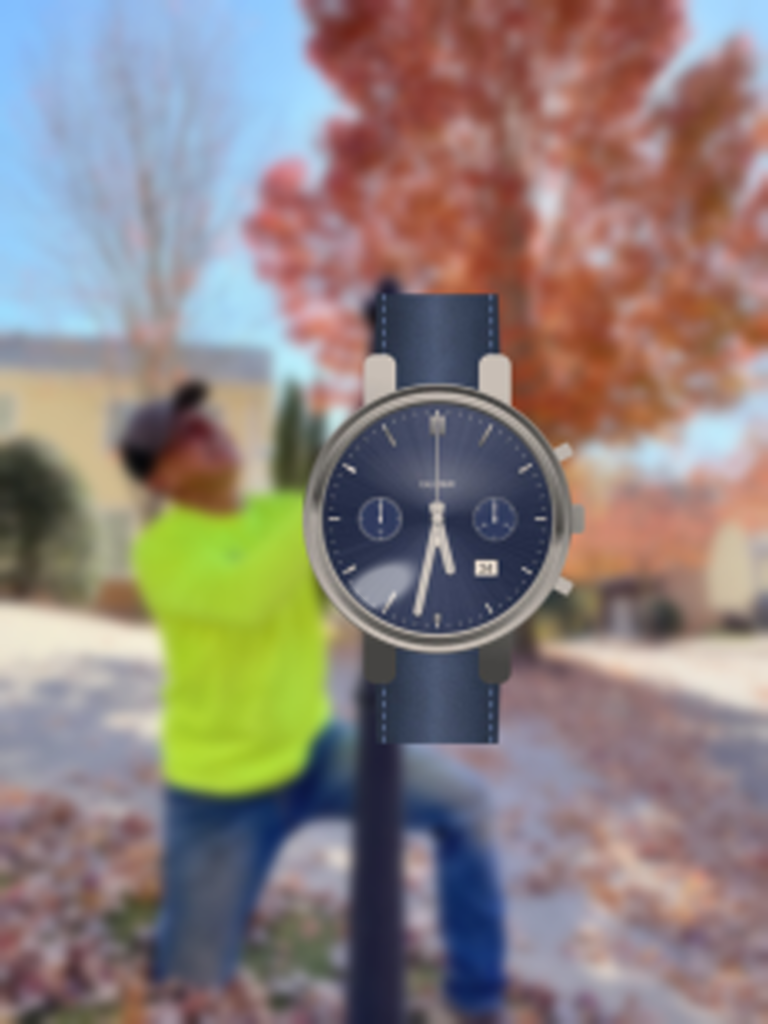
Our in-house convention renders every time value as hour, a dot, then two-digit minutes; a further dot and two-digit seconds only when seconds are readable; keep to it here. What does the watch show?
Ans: 5.32
